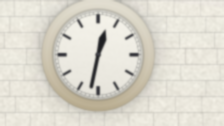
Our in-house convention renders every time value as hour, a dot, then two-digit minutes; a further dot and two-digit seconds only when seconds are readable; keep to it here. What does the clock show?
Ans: 12.32
